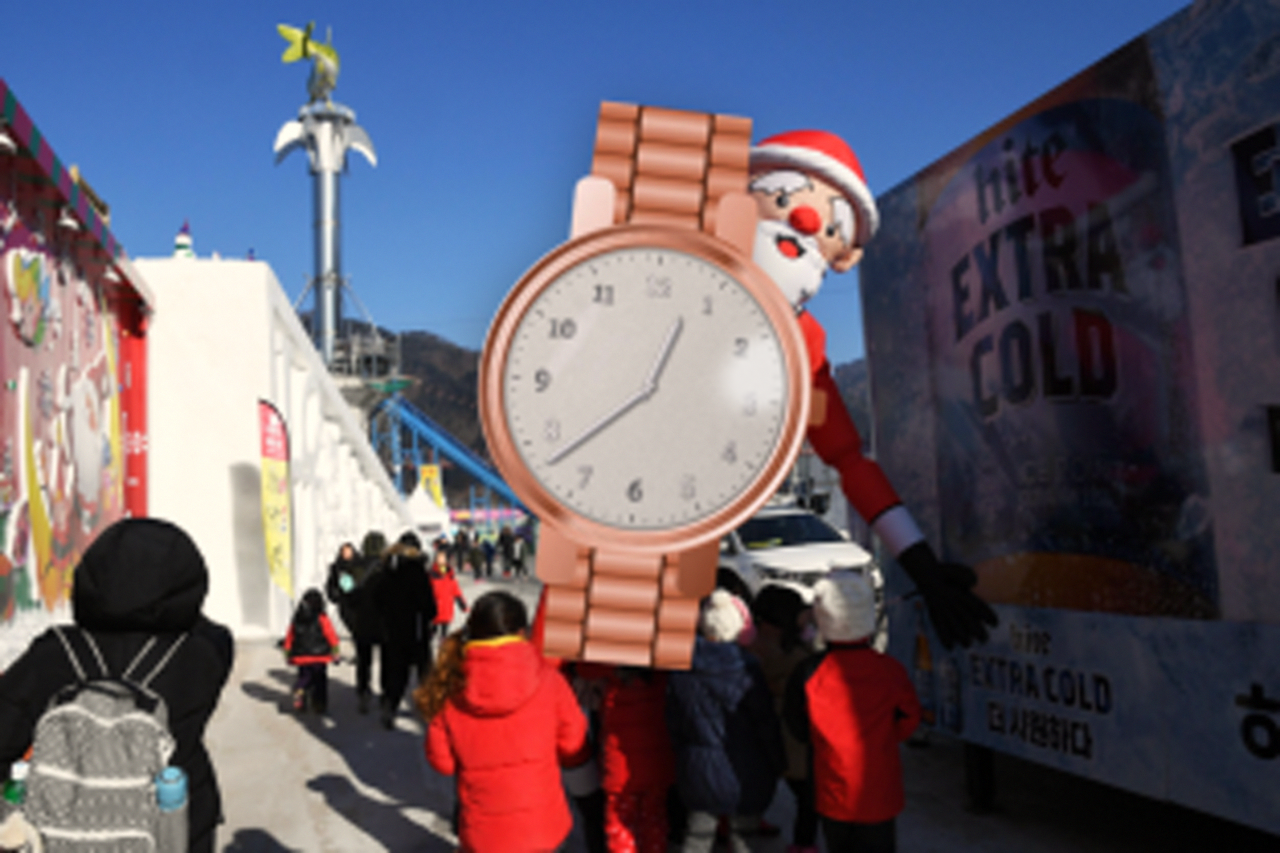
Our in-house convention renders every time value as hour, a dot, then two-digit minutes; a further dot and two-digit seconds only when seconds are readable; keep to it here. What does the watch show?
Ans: 12.38
